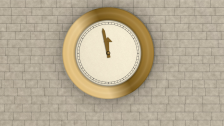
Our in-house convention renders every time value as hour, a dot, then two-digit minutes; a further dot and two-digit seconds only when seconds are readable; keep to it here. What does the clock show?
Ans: 11.58
